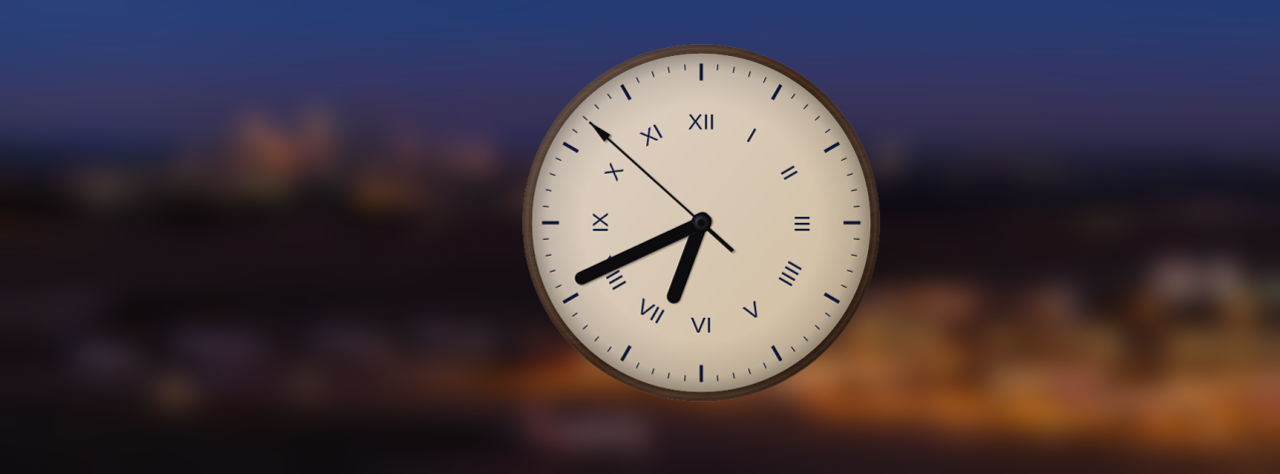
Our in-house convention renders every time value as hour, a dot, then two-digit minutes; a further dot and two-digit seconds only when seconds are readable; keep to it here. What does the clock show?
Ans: 6.40.52
